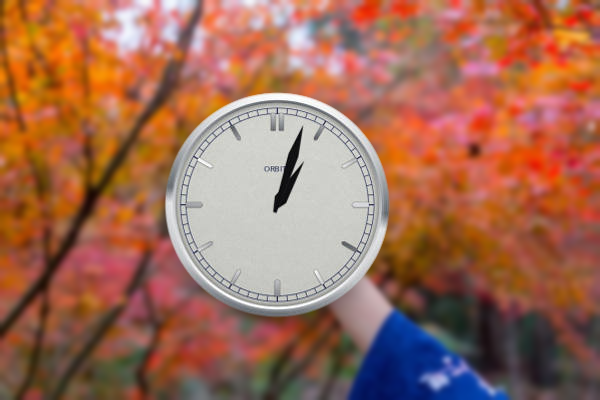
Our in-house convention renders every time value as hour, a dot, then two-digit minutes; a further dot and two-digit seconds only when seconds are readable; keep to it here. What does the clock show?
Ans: 1.03
